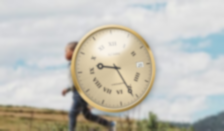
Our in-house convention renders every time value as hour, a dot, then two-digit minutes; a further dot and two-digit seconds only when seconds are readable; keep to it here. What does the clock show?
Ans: 9.26
